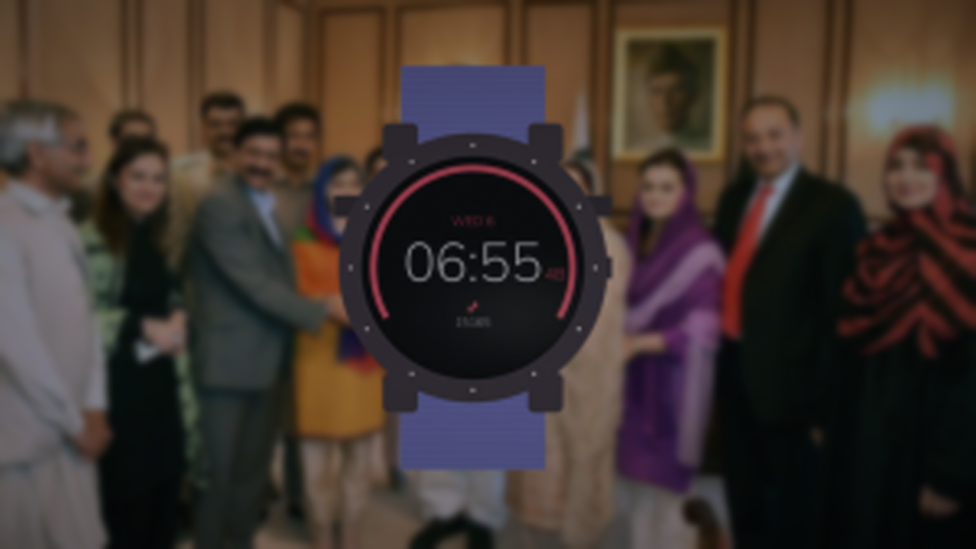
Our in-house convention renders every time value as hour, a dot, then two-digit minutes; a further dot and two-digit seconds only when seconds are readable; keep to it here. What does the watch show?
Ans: 6.55
